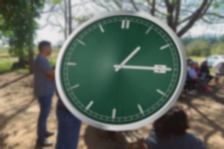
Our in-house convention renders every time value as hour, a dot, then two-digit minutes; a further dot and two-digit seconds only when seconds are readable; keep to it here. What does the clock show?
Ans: 1.15
